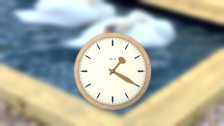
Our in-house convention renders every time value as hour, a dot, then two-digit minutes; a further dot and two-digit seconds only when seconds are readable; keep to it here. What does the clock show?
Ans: 1.20
